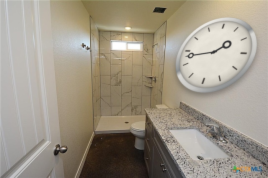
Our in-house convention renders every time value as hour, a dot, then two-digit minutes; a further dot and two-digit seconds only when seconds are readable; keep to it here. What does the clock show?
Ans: 1.43
